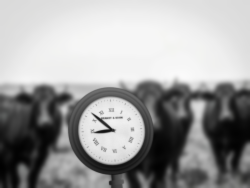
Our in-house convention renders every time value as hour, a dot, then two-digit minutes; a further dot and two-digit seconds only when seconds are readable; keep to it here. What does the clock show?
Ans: 8.52
